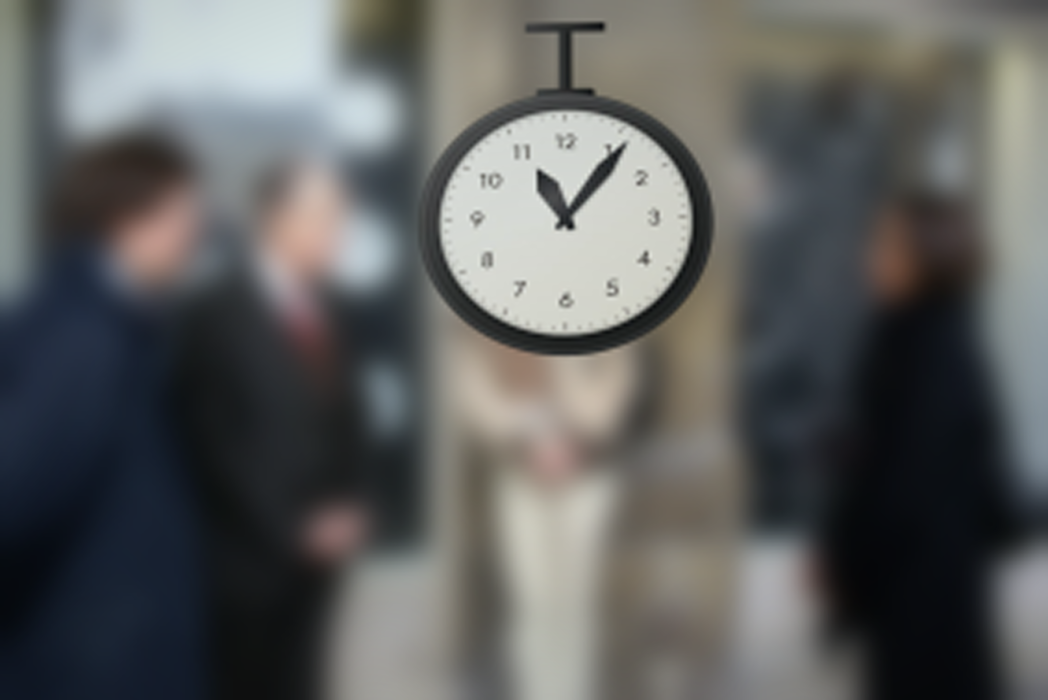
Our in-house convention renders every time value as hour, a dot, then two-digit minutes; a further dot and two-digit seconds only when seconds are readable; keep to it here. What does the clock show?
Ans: 11.06
